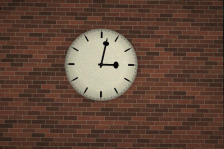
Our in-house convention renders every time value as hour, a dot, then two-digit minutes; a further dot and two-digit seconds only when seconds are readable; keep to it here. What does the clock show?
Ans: 3.02
